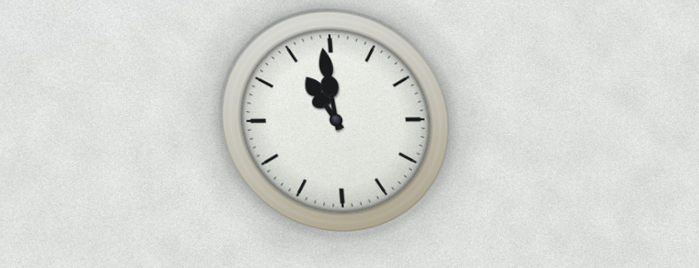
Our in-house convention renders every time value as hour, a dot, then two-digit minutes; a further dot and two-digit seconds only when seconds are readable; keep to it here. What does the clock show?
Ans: 10.59
